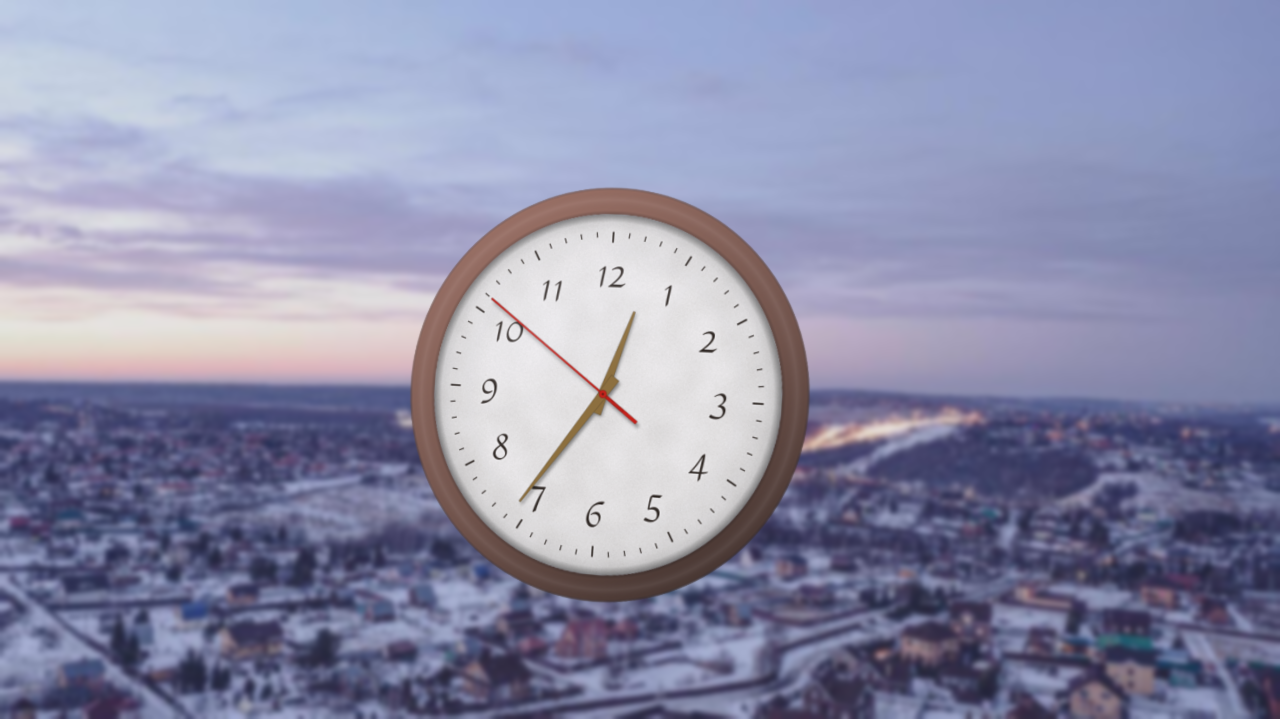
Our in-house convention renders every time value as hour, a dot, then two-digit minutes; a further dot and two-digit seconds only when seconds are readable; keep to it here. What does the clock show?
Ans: 12.35.51
